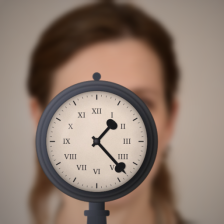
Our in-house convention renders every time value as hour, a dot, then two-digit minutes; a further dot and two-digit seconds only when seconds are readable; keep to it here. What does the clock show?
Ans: 1.23
